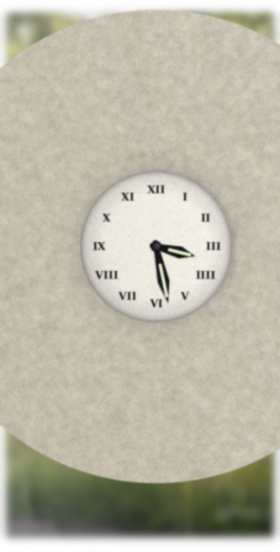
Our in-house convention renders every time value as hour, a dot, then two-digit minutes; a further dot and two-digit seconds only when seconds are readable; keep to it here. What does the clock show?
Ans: 3.28
